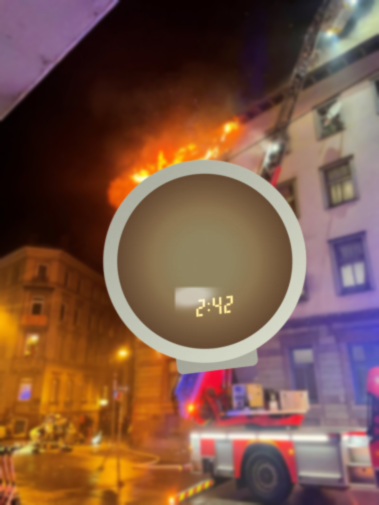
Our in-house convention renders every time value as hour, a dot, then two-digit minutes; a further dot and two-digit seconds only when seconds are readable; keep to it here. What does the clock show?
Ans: 2.42
